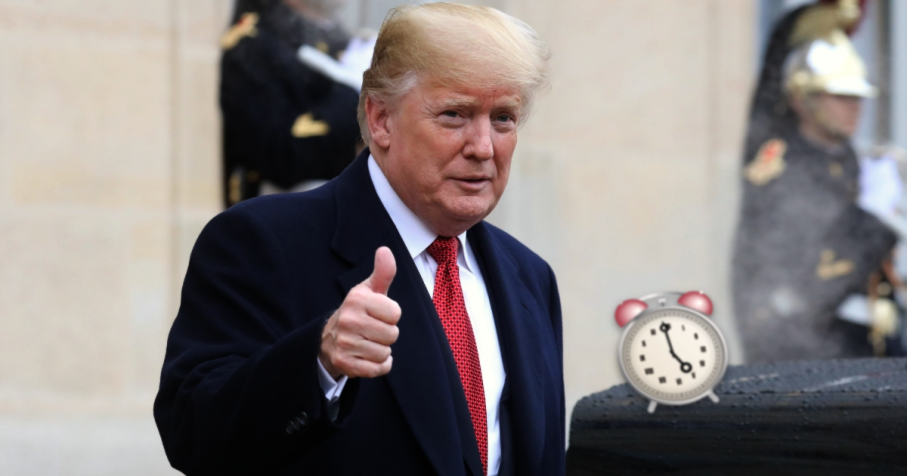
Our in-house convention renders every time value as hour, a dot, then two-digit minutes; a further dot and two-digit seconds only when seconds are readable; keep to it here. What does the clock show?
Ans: 4.59
